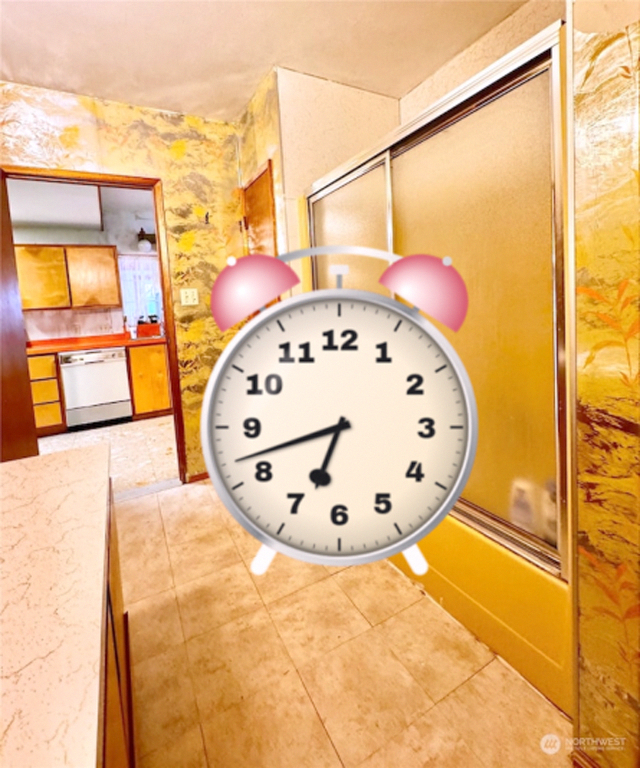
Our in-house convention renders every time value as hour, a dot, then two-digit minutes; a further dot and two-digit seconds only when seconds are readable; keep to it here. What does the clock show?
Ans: 6.42
